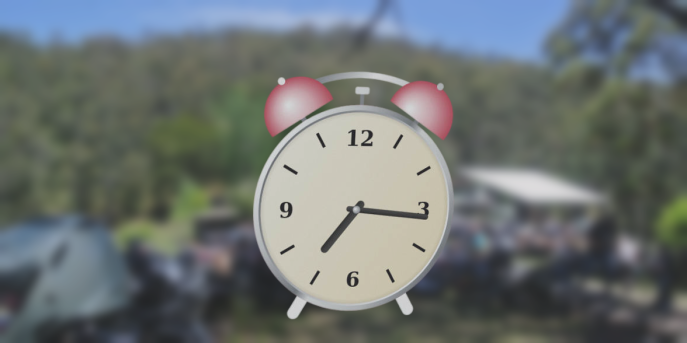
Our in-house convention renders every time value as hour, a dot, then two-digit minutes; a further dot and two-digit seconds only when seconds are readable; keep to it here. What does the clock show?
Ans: 7.16
